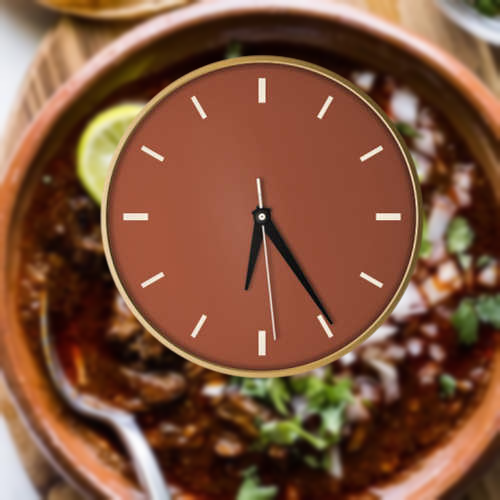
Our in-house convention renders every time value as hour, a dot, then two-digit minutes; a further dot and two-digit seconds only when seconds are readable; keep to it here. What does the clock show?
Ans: 6.24.29
